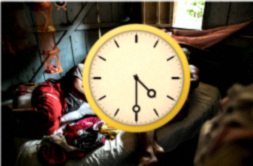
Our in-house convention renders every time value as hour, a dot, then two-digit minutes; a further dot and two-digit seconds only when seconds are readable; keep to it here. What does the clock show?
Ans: 4.30
